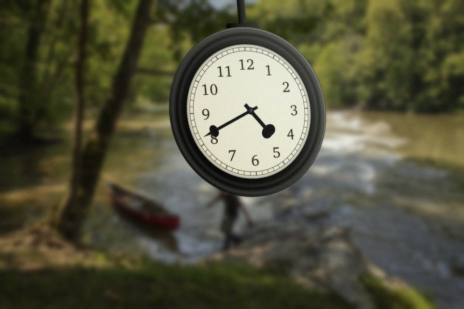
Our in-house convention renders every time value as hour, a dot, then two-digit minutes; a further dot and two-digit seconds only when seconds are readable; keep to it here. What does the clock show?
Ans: 4.41
